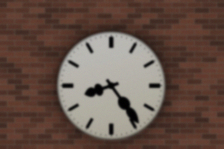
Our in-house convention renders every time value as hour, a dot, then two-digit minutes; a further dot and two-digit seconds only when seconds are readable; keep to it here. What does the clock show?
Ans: 8.24
